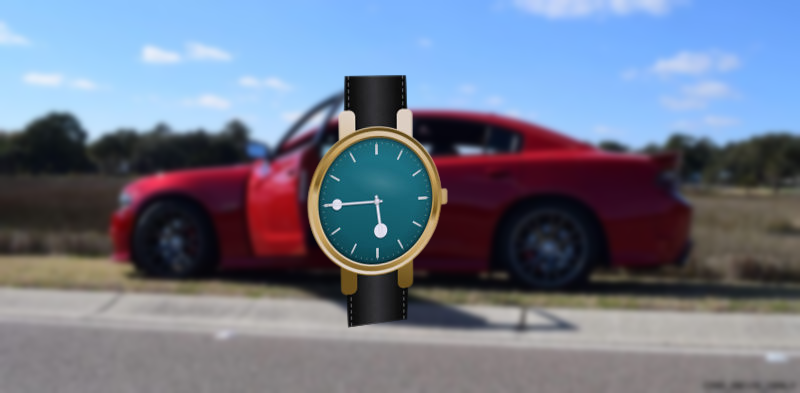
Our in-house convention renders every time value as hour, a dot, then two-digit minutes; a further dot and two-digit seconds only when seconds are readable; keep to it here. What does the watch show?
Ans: 5.45
